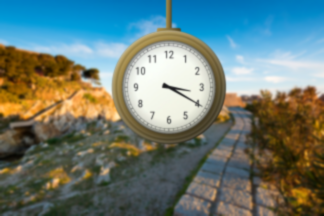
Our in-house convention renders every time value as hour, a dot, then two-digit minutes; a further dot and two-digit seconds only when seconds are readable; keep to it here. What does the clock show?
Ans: 3.20
